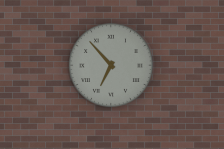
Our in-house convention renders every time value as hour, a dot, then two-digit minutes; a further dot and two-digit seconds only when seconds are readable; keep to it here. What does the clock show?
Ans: 6.53
